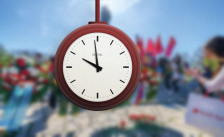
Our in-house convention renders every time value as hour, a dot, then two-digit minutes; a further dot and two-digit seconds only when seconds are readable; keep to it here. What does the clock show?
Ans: 9.59
